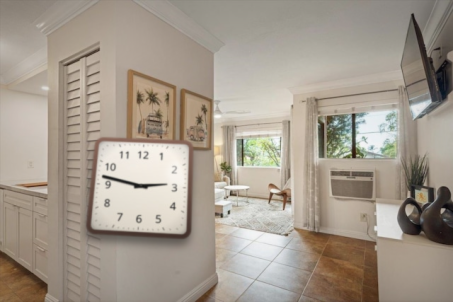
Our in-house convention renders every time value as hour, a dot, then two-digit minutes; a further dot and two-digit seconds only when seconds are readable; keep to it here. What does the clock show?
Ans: 2.47
